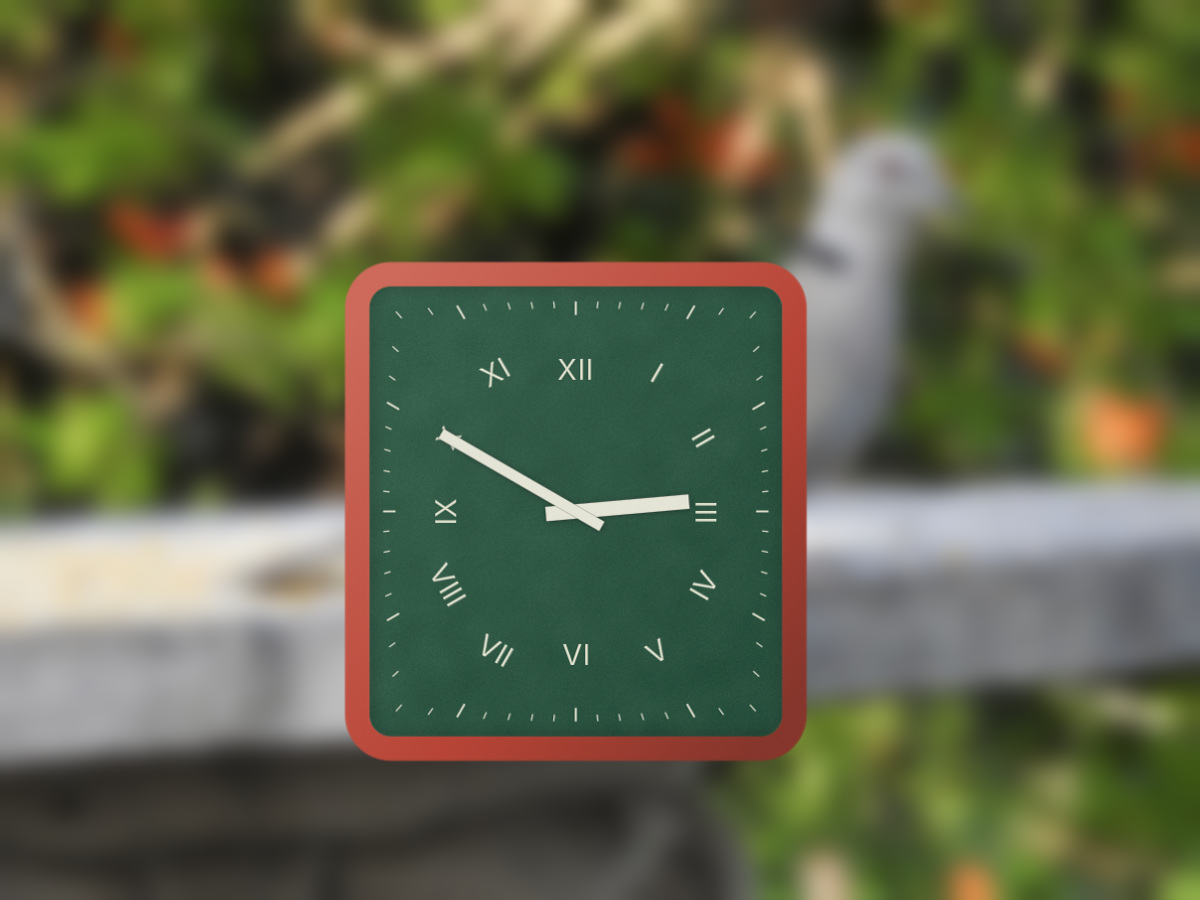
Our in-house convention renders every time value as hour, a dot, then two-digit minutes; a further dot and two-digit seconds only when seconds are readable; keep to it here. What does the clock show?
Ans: 2.50
